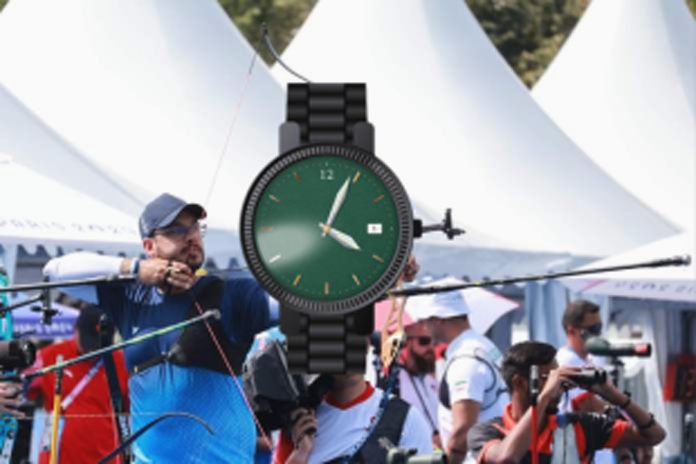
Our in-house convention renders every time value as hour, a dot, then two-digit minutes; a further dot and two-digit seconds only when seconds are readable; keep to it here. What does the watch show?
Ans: 4.04
